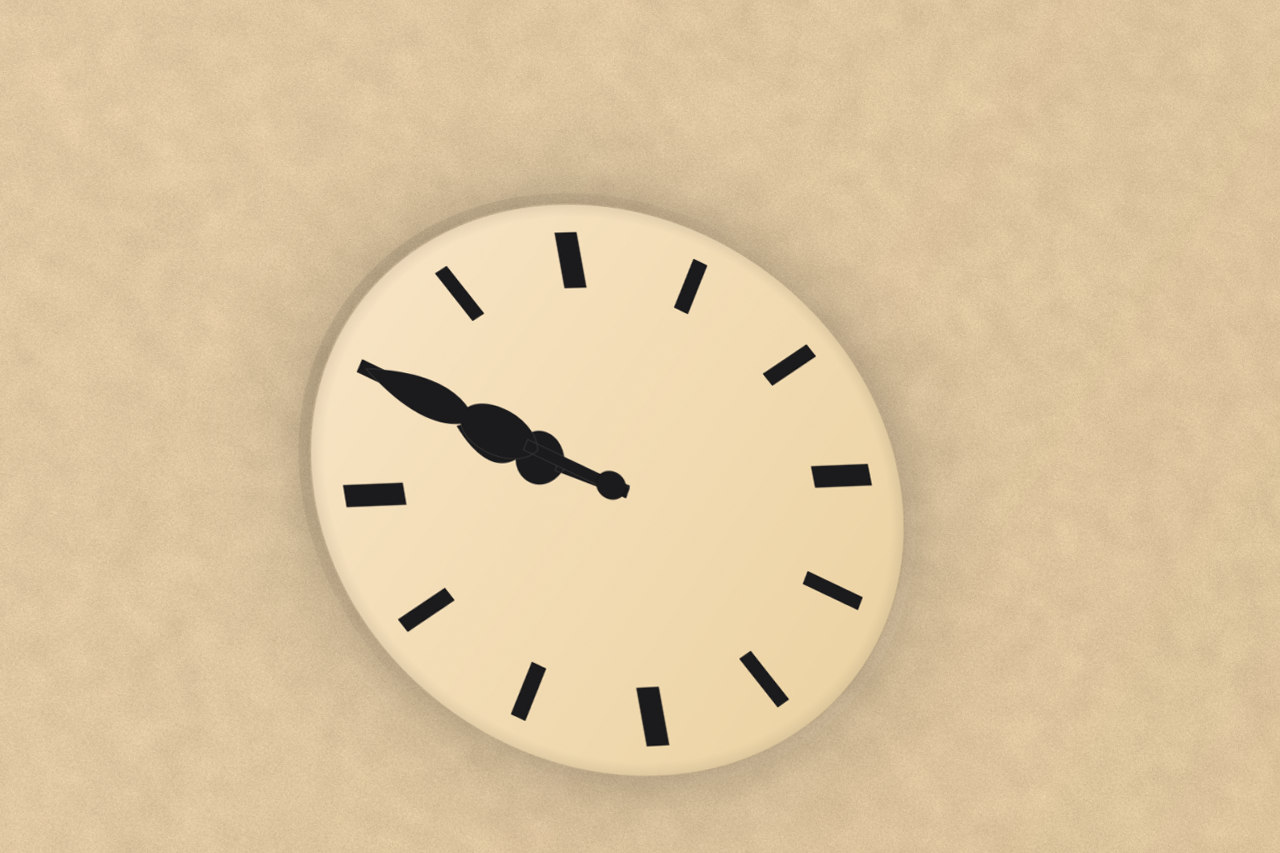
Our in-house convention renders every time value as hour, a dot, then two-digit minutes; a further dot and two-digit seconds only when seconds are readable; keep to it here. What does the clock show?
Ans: 9.50
